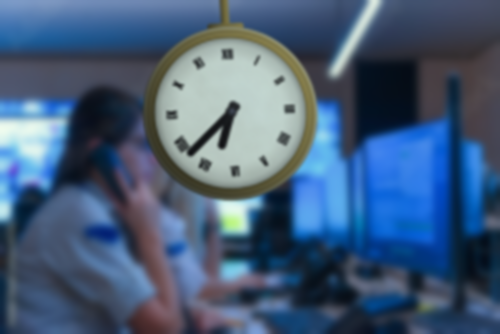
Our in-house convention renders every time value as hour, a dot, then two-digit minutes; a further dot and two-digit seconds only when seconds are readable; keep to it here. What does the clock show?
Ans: 6.38
